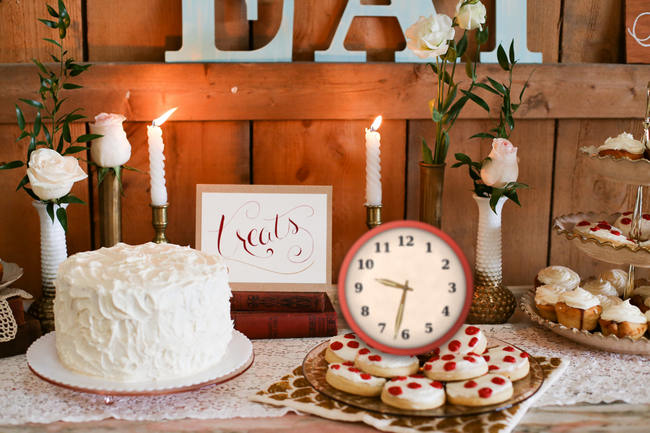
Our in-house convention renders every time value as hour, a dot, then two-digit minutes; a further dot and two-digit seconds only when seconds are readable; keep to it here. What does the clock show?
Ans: 9.32
